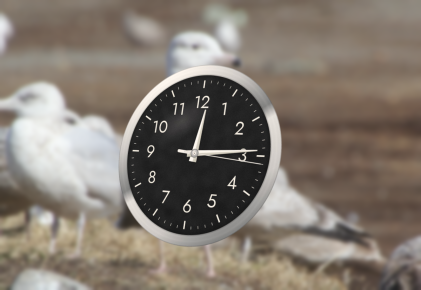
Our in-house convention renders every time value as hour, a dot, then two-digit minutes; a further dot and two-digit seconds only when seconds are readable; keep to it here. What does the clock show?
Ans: 12.14.16
